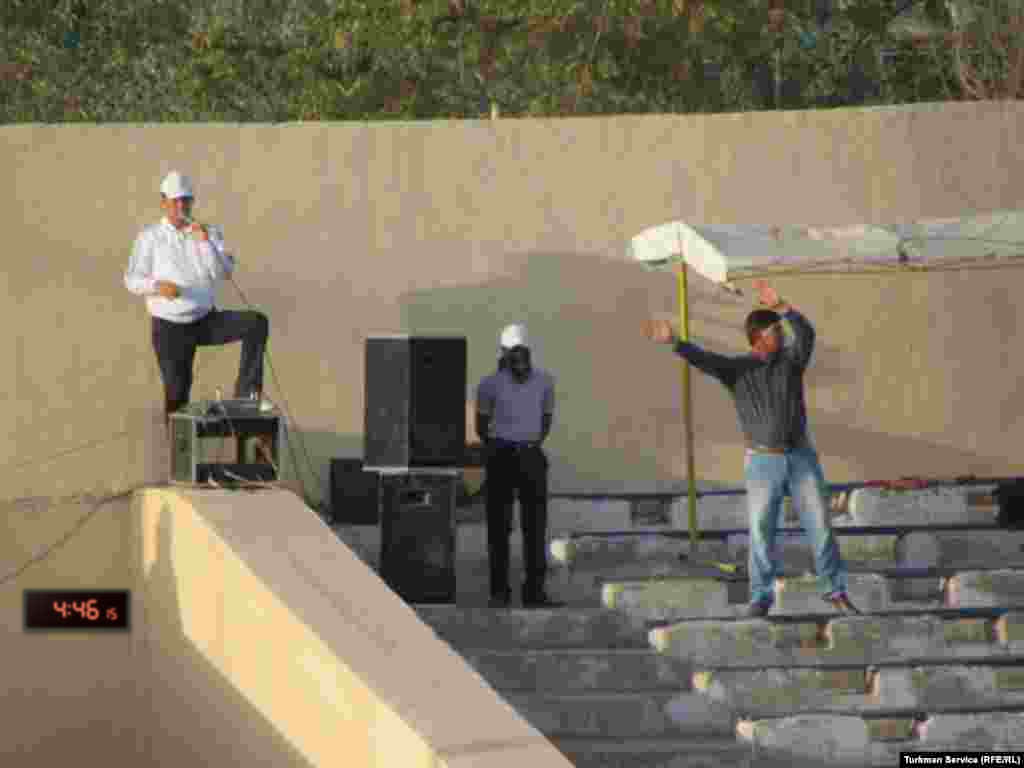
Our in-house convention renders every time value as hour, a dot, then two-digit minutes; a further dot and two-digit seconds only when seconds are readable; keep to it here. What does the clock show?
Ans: 4.46
